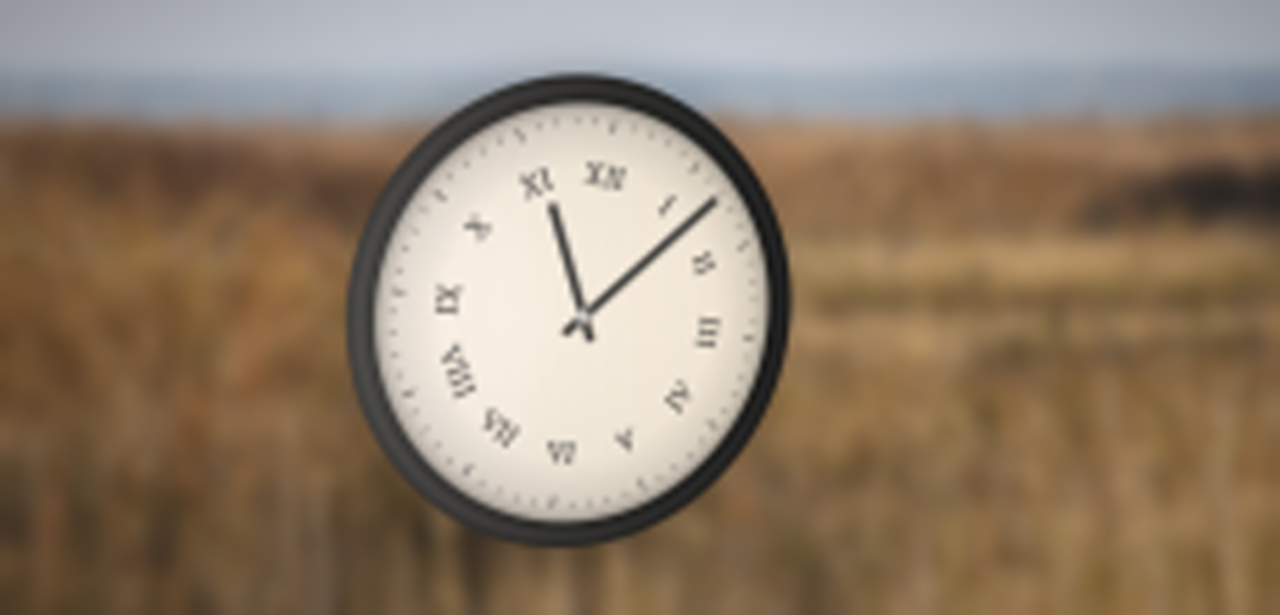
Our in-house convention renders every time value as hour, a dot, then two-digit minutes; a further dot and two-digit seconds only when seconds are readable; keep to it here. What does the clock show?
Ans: 11.07
